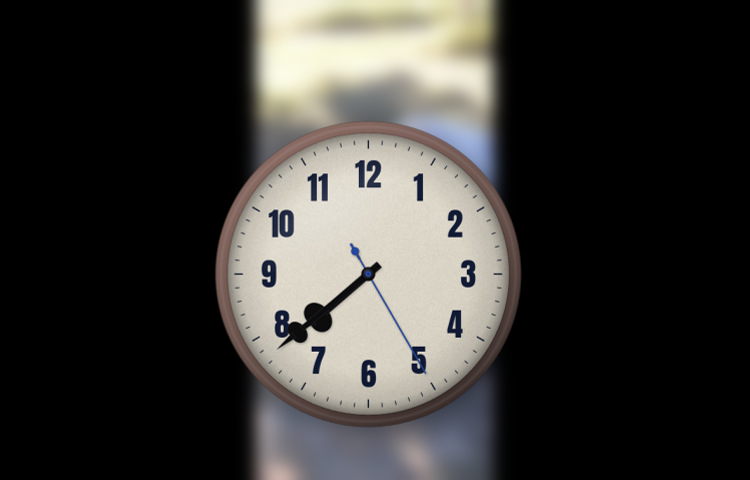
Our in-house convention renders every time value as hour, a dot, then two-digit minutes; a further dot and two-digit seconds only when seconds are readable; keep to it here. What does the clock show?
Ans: 7.38.25
